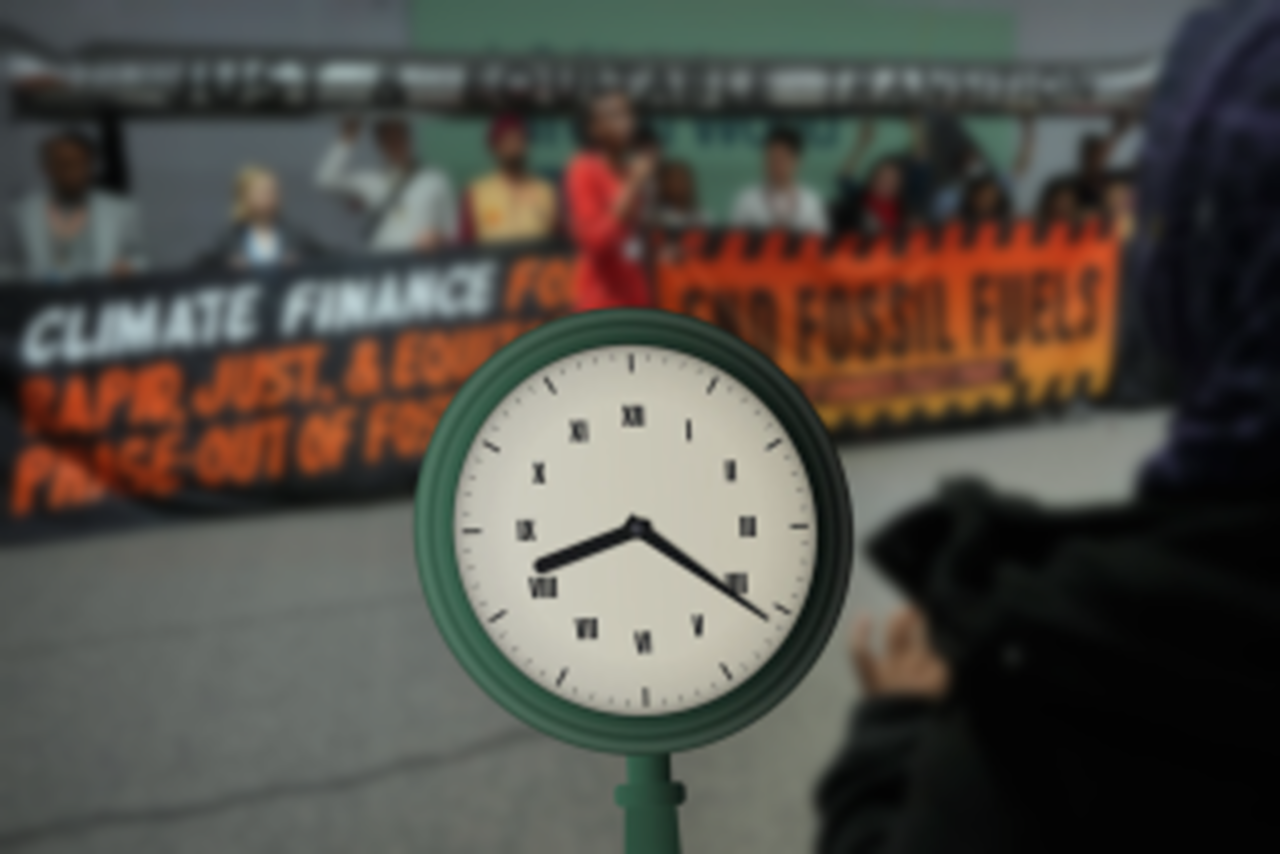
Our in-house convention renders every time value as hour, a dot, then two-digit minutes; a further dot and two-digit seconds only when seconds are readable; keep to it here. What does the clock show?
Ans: 8.21
